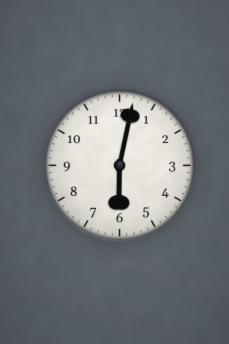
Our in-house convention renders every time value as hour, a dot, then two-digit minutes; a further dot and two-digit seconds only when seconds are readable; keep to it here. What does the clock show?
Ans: 6.02
